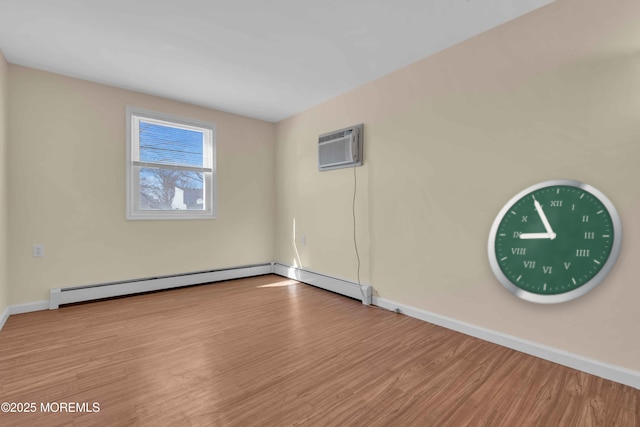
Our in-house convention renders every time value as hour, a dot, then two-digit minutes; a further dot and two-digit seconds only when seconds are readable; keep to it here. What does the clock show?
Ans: 8.55
